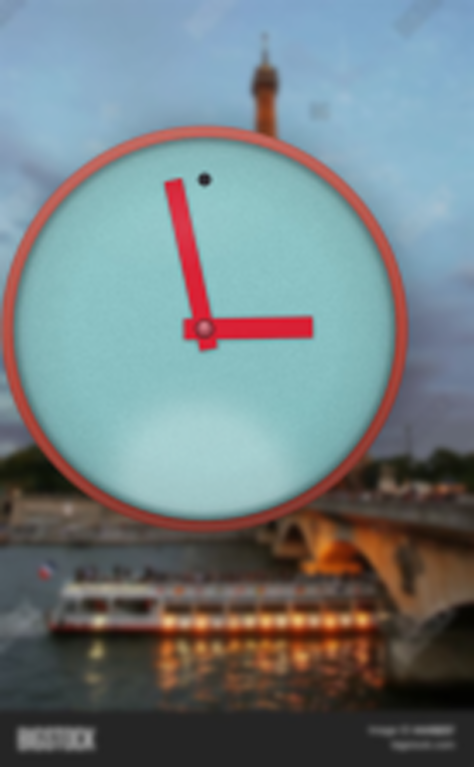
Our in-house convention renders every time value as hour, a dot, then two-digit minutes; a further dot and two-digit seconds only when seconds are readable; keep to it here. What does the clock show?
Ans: 2.58
